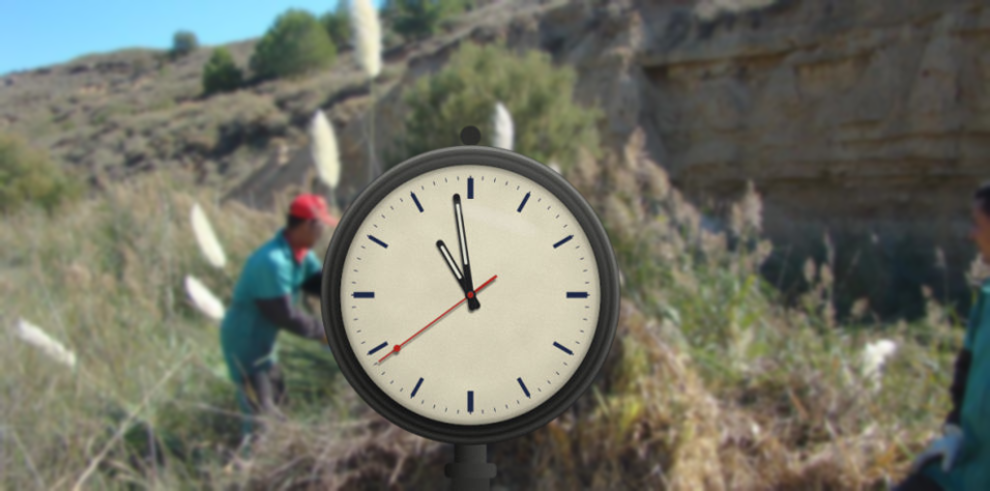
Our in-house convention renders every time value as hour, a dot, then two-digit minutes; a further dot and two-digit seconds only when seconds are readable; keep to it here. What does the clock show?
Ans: 10.58.39
